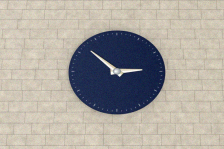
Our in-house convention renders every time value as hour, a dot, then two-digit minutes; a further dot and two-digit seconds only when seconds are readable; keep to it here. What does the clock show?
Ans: 2.52
